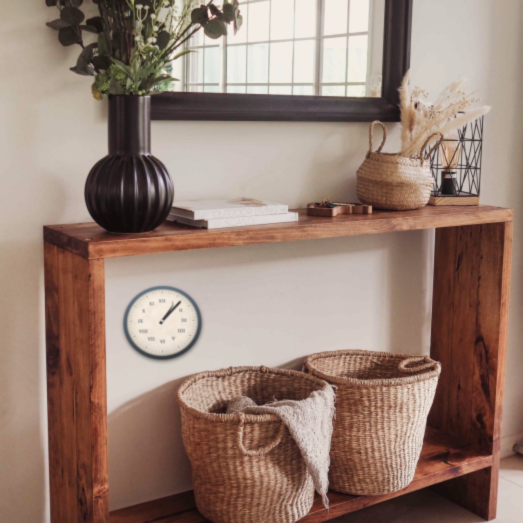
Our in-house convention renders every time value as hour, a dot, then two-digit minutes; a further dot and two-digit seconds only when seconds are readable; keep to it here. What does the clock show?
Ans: 1.07
